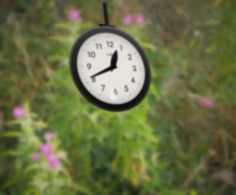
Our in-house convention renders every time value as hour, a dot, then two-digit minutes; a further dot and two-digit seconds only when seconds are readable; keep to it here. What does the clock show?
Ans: 12.41
